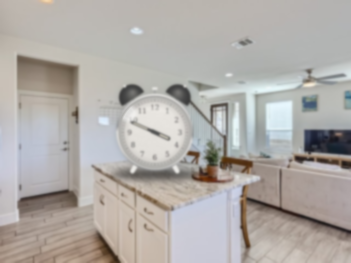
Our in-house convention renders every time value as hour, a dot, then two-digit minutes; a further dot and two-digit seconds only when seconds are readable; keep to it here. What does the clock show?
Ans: 3.49
